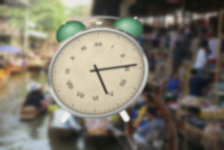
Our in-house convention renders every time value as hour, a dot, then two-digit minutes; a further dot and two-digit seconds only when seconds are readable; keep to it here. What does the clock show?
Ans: 5.14
